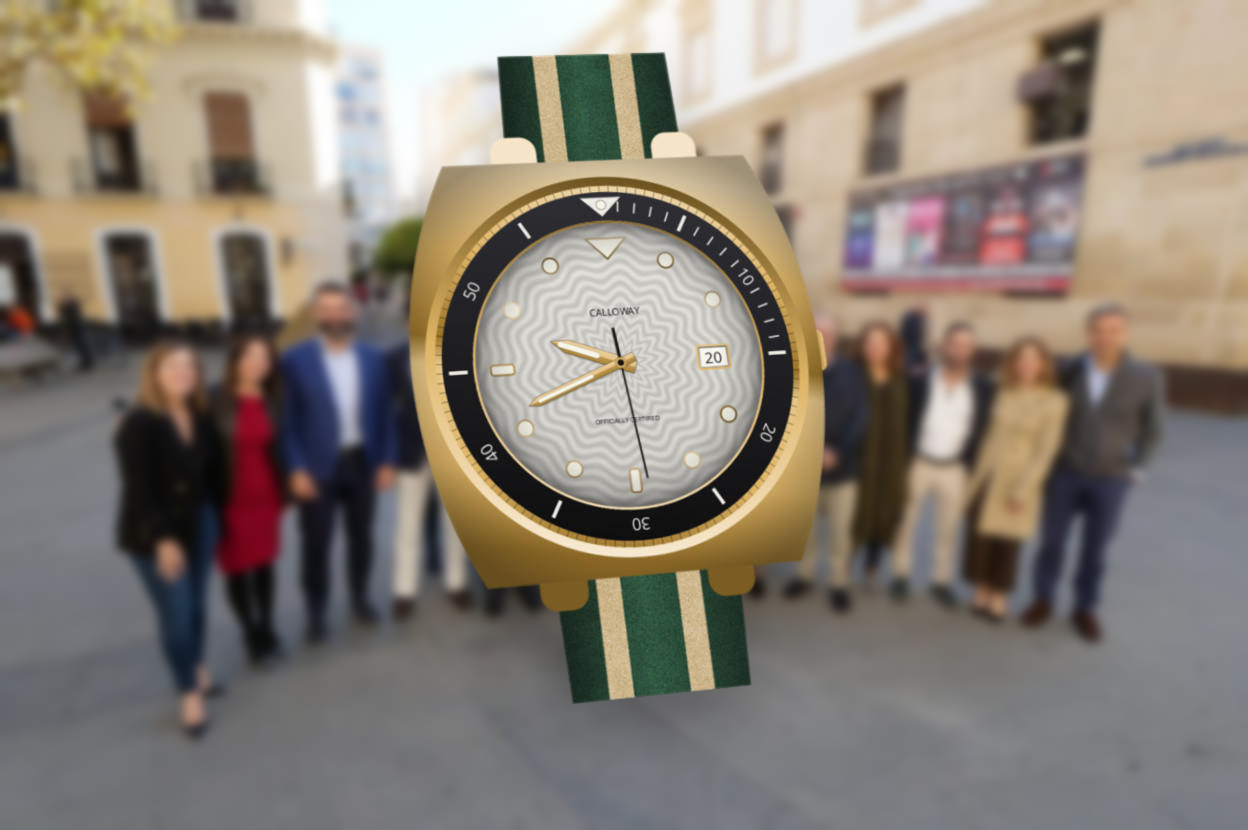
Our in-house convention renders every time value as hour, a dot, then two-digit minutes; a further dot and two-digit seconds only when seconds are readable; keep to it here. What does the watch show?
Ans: 9.41.29
